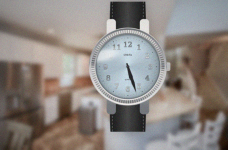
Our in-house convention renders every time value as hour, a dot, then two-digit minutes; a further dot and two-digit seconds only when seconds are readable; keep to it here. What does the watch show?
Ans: 5.27
